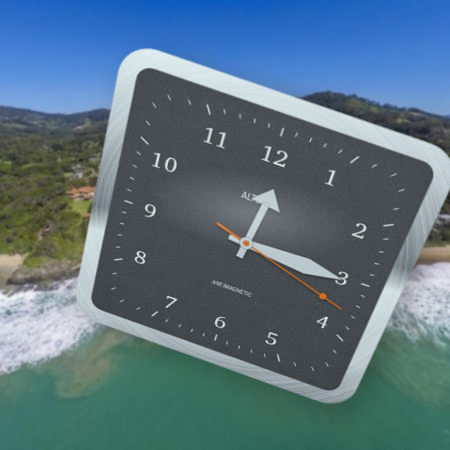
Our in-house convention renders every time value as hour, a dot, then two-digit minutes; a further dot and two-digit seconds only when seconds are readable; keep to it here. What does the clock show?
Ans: 12.15.18
